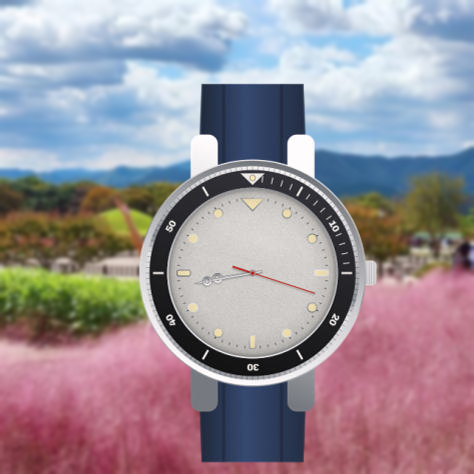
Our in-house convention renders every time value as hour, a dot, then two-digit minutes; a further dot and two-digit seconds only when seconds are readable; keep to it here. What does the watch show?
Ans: 8.43.18
